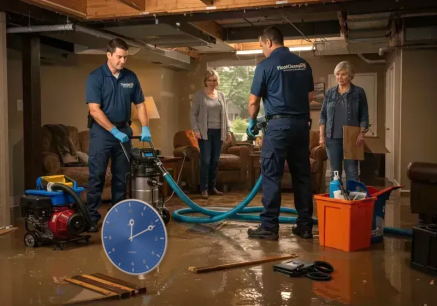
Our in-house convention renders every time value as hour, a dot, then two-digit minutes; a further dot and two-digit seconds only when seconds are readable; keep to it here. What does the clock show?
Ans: 12.11
